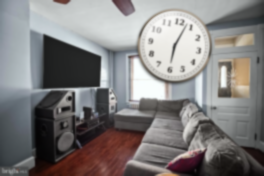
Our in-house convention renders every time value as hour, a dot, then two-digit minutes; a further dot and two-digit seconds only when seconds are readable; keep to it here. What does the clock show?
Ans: 6.03
